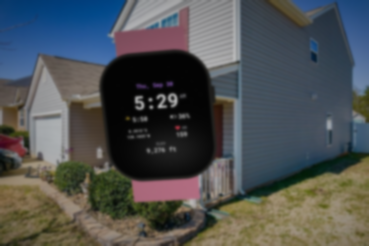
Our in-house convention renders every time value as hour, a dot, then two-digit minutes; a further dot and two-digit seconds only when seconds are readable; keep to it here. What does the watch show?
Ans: 5.29
